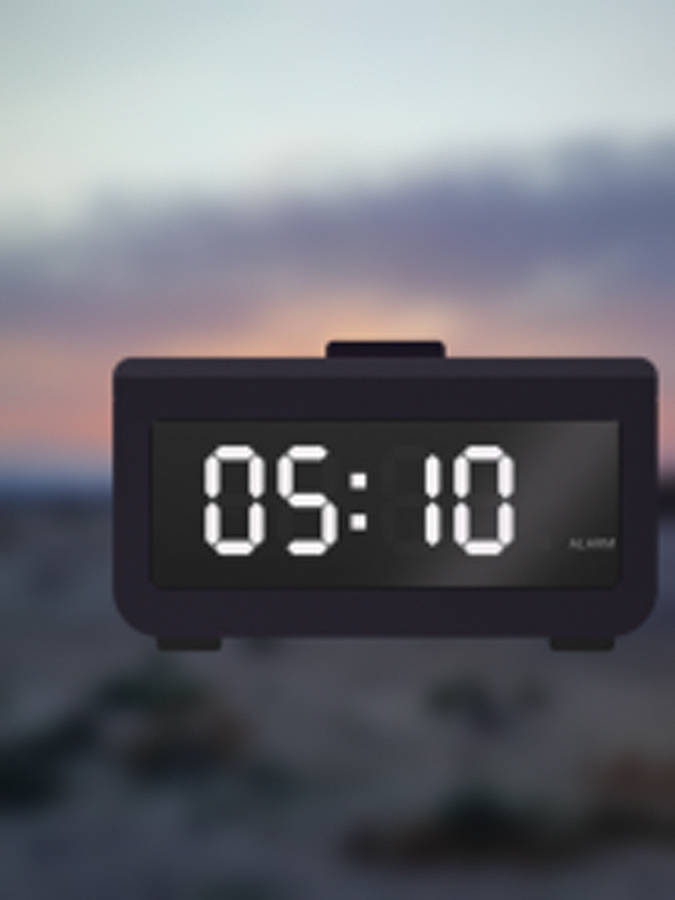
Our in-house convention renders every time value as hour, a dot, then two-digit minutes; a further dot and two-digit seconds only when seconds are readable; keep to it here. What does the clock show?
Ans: 5.10
